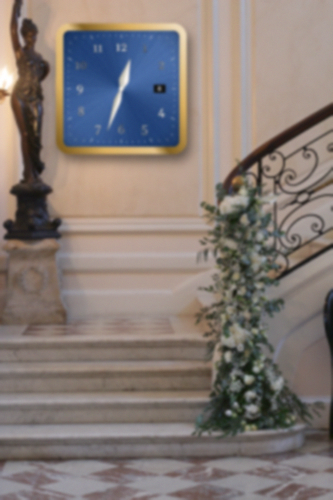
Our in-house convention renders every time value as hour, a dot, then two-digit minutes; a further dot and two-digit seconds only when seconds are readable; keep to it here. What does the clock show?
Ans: 12.33
